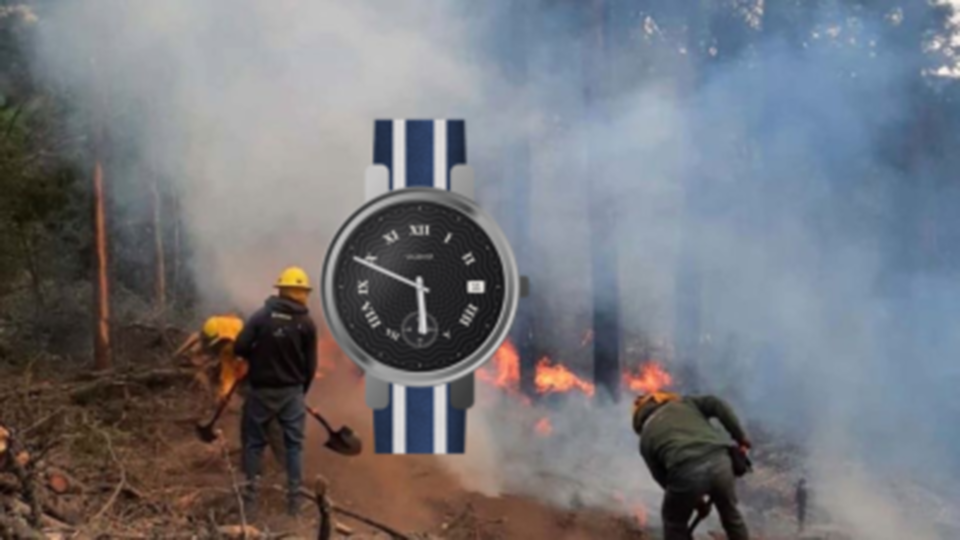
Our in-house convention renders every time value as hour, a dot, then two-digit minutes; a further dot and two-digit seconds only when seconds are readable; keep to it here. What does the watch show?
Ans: 5.49
